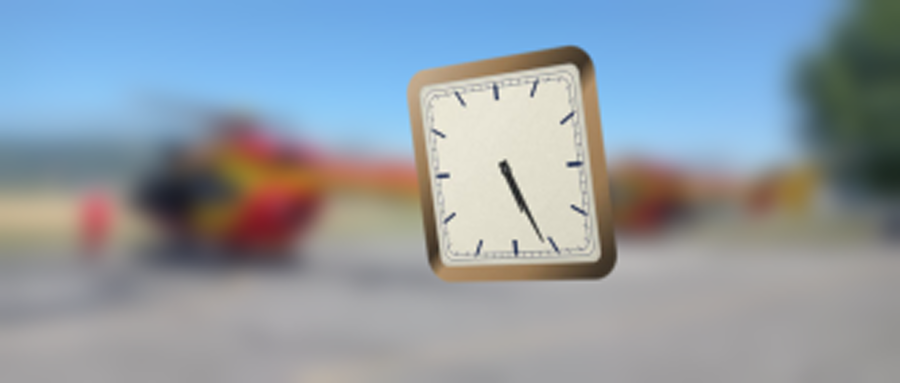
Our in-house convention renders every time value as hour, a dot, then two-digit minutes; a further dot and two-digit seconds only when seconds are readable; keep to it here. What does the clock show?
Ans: 5.26
